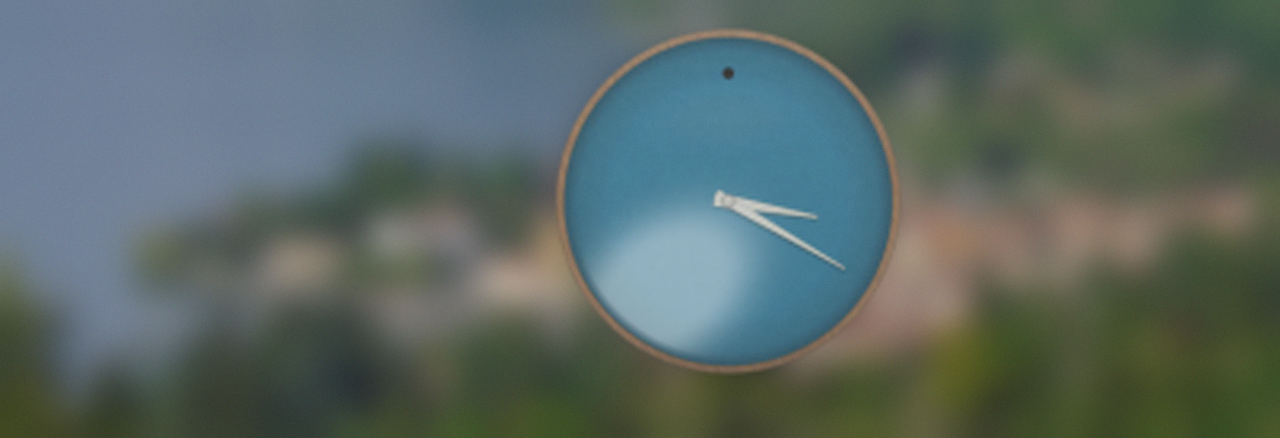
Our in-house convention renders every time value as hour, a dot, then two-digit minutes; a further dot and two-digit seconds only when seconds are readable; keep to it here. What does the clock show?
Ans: 3.20
